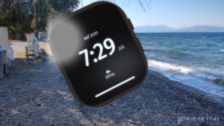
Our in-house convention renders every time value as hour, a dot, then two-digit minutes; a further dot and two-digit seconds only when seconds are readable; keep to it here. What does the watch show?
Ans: 7.29
